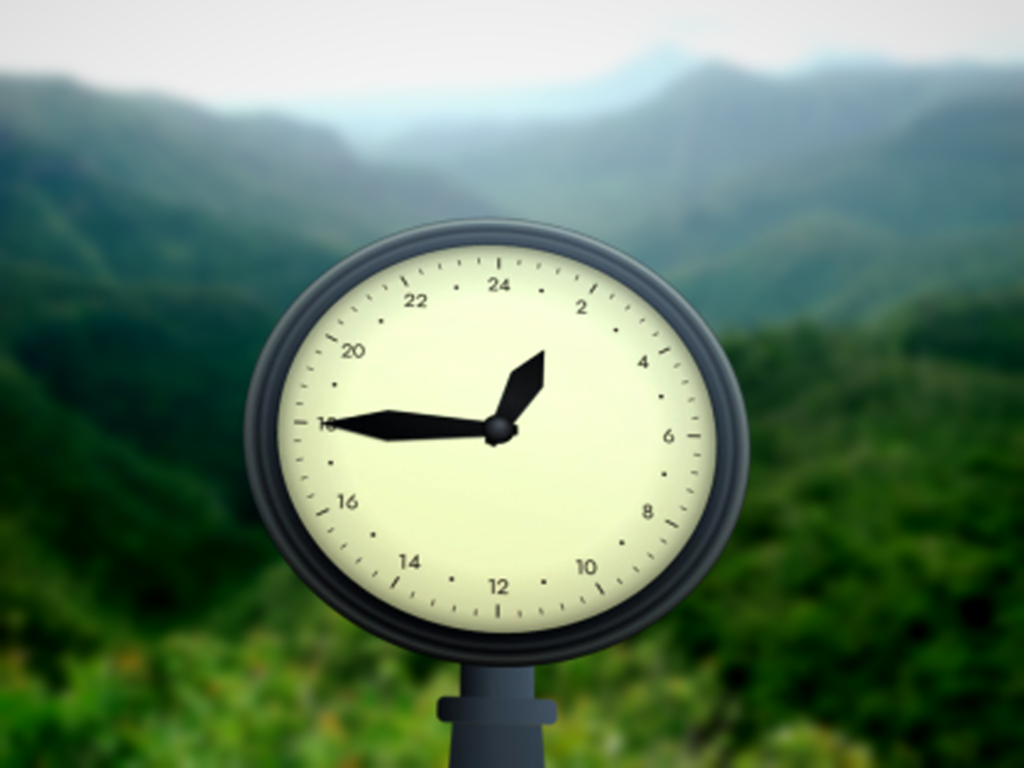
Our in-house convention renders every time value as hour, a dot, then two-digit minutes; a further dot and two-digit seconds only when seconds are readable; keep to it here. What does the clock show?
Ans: 1.45
